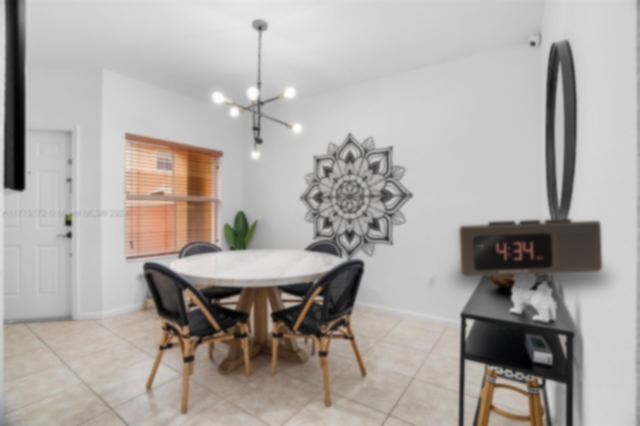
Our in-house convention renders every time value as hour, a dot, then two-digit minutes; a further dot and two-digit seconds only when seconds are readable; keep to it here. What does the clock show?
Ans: 4.34
